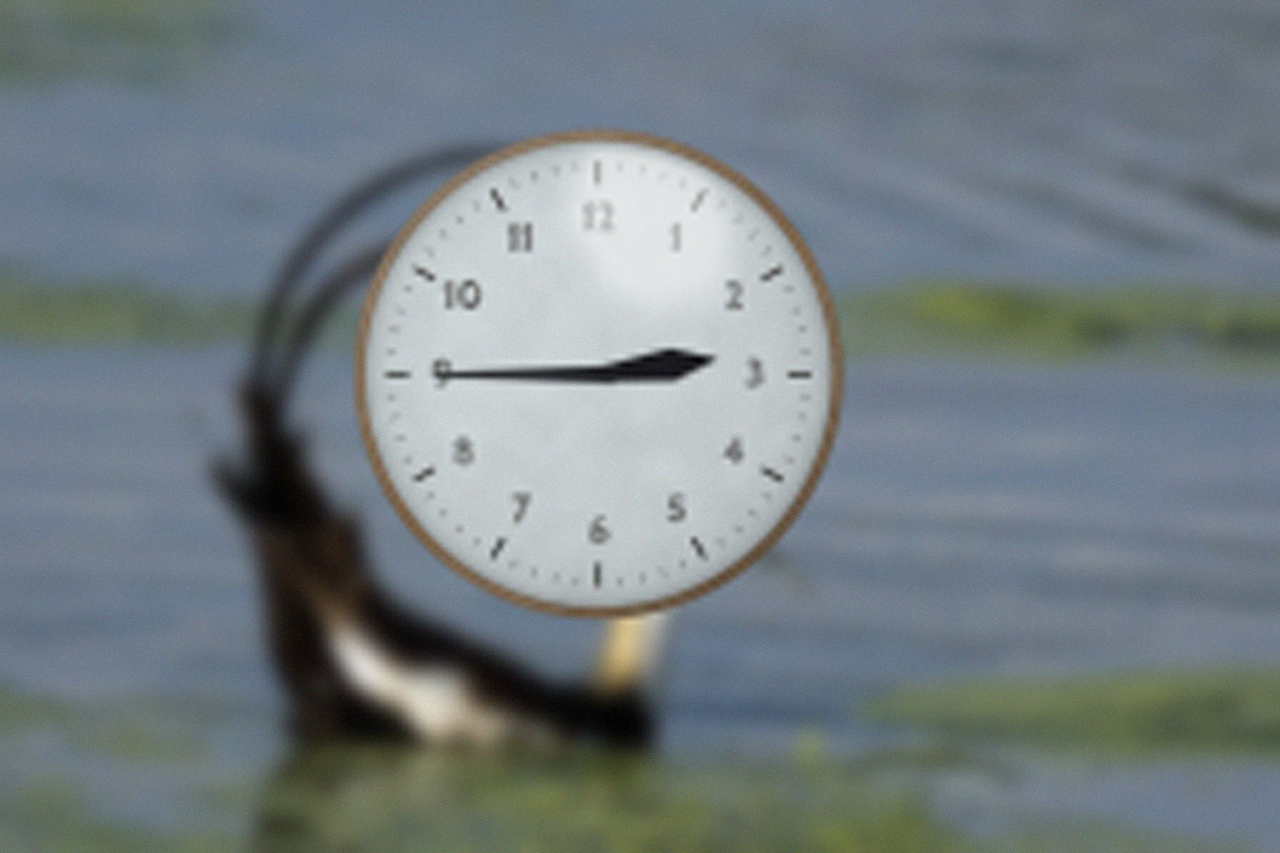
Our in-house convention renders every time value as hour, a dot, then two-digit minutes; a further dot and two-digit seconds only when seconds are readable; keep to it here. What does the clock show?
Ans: 2.45
